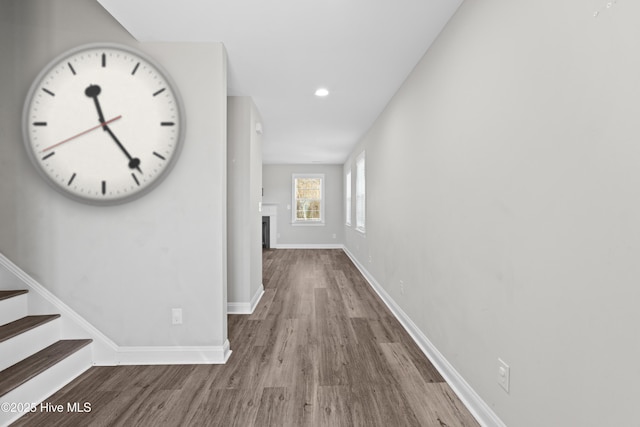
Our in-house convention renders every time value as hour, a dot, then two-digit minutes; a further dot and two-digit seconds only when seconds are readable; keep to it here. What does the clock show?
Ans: 11.23.41
